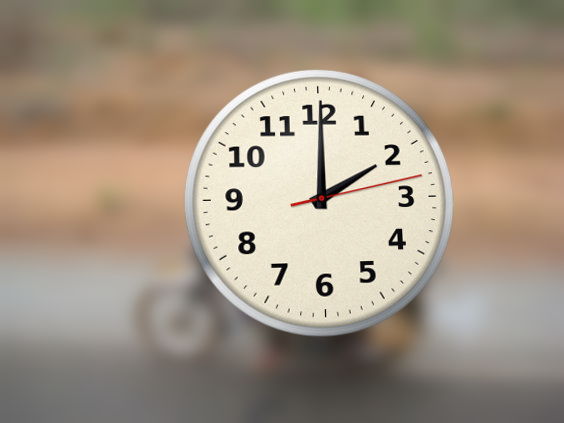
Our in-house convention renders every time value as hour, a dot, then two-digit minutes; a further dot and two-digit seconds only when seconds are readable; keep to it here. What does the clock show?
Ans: 2.00.13
